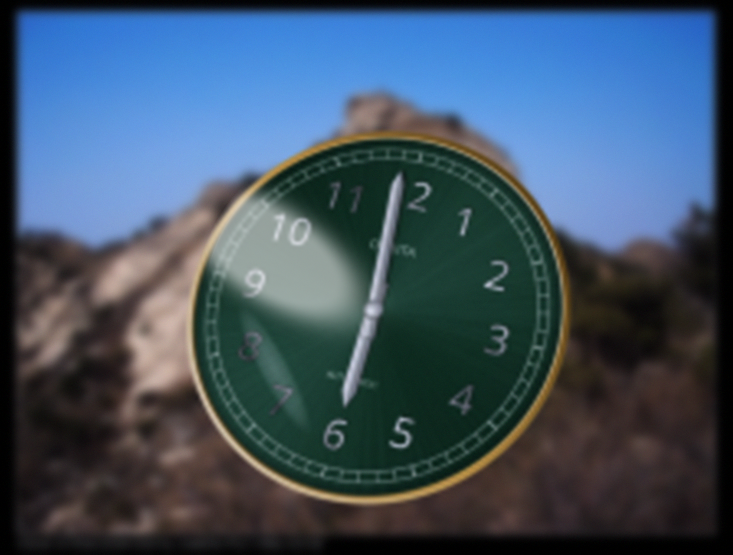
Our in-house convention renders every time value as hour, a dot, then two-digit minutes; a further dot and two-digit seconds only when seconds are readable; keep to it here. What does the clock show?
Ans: 5.59
